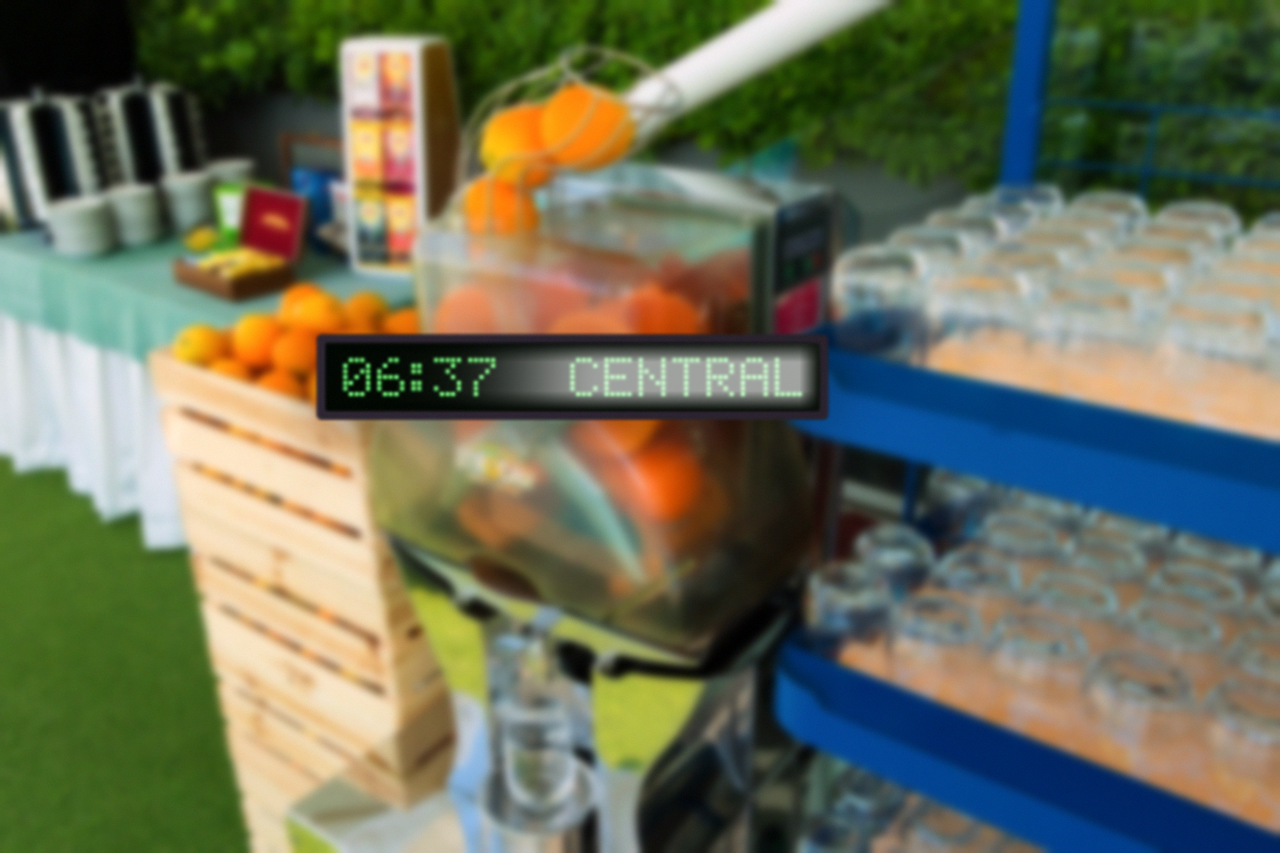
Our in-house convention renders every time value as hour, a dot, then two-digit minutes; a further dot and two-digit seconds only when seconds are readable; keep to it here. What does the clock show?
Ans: 6.37
